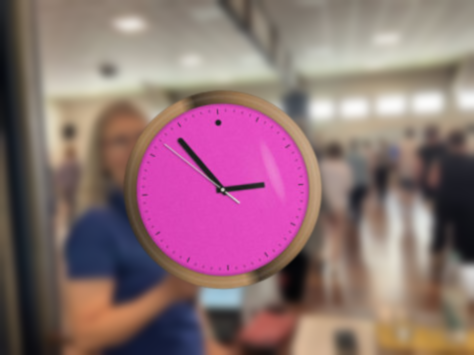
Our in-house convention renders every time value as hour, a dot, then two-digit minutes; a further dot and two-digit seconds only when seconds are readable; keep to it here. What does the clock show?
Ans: 2.53.52
